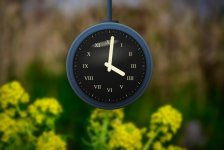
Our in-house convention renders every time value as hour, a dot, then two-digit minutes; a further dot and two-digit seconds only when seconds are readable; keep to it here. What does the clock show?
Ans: 4.01
